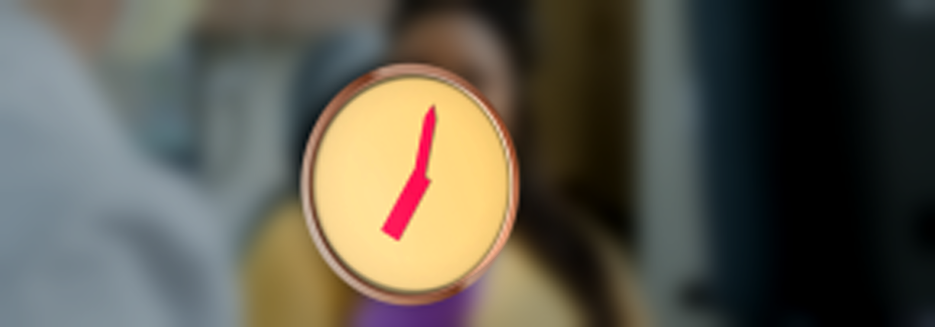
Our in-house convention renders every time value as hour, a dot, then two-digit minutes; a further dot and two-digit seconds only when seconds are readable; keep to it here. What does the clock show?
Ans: 7.02
